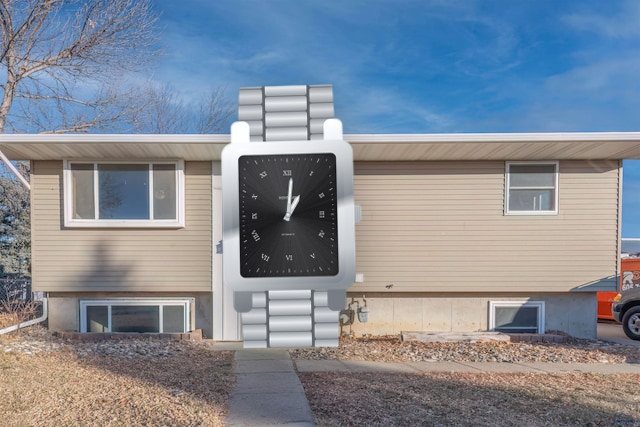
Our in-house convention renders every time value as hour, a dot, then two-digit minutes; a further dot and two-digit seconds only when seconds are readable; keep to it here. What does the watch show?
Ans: 1.01
